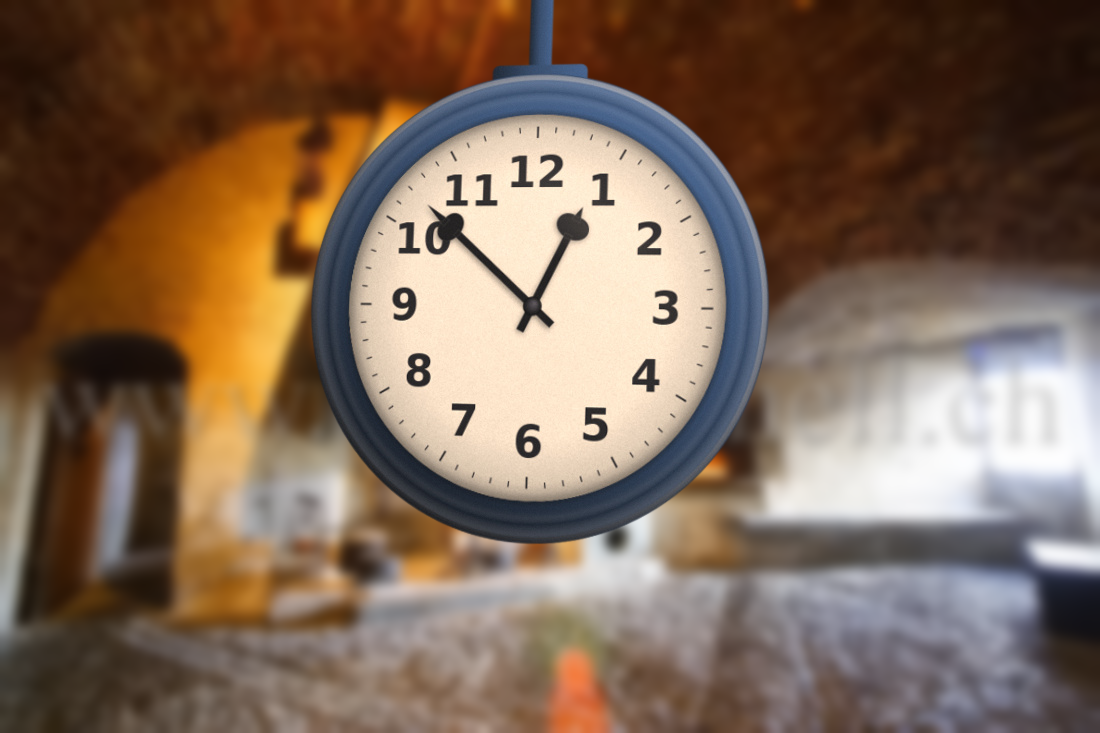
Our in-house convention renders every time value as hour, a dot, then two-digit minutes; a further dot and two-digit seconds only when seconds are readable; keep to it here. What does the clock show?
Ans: 12.52
